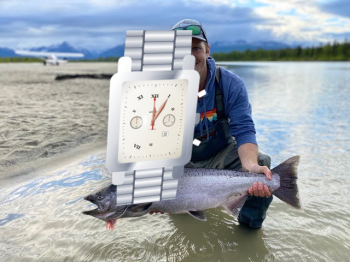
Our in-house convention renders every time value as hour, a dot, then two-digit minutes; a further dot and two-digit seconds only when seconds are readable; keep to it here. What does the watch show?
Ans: 12.05
